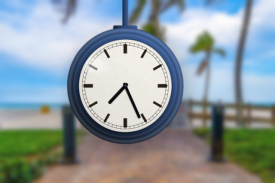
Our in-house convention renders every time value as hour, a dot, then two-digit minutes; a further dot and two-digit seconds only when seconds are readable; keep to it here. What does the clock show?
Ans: 7.26
